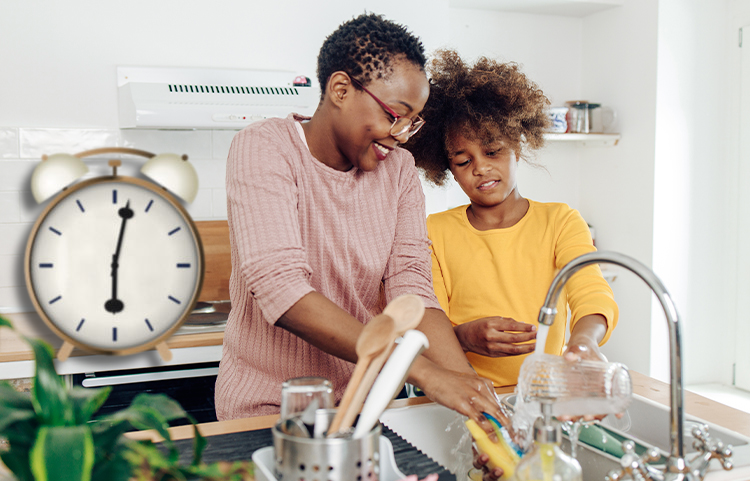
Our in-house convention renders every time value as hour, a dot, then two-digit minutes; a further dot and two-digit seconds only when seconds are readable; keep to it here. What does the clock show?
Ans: 6.02
